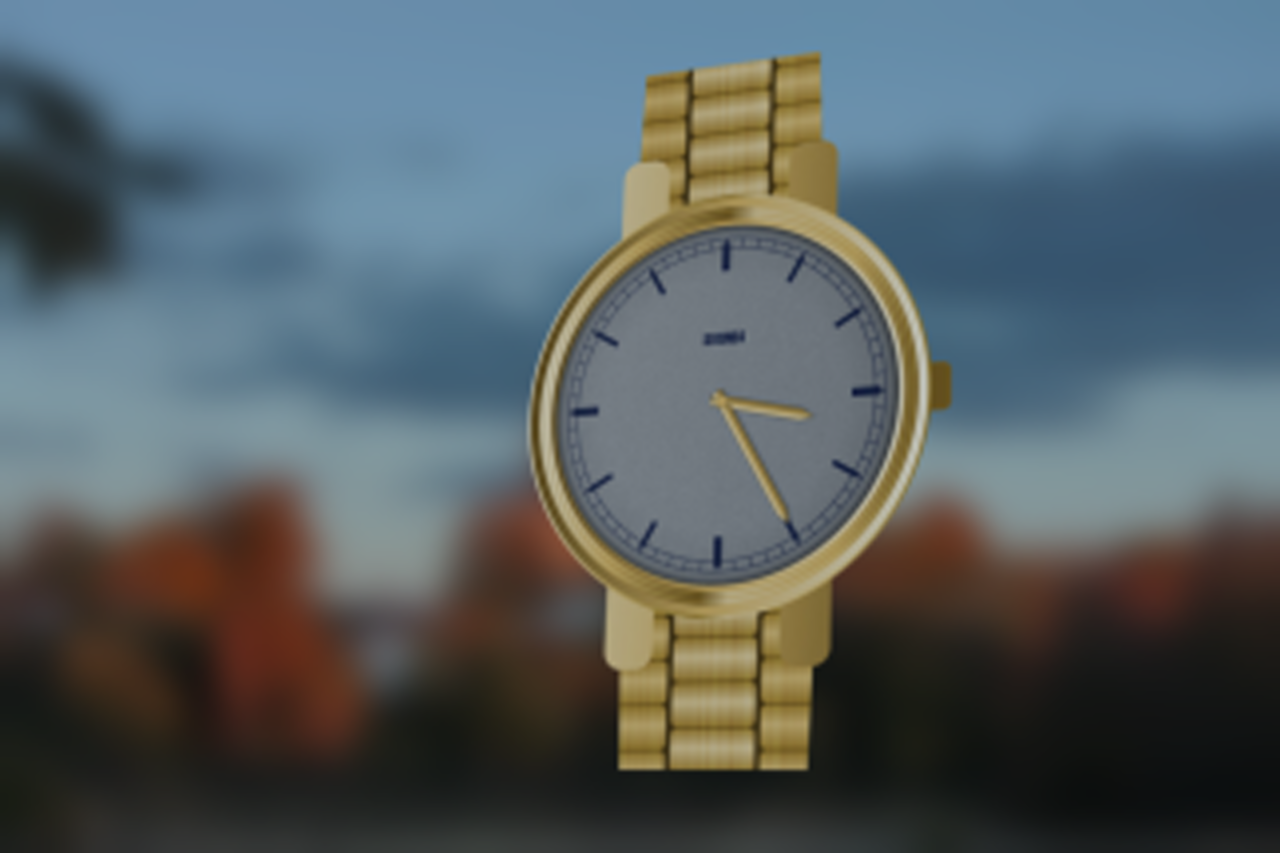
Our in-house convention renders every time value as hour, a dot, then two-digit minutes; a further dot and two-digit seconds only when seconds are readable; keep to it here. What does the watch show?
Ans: 3.25
